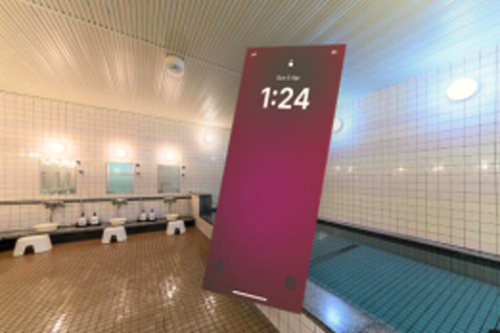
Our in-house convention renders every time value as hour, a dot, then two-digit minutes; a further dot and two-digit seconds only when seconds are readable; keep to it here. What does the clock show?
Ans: 1.24
